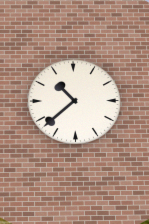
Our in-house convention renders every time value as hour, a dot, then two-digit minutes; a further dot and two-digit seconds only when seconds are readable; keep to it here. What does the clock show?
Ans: 10.38
